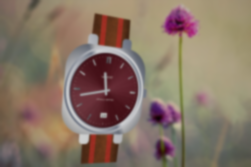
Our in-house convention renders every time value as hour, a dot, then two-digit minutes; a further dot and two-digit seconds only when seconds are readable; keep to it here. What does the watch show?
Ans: 11.43
